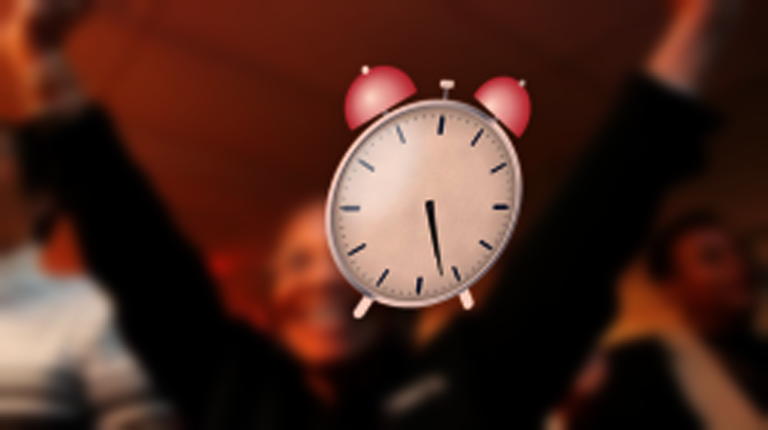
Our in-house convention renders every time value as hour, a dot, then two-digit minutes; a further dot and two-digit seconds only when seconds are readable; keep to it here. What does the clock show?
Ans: 5.27
